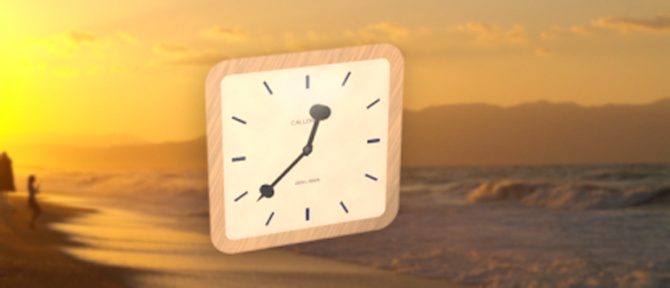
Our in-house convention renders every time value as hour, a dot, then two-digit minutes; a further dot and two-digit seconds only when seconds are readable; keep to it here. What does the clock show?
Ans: 12.38
